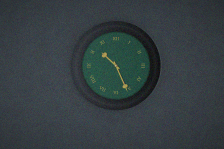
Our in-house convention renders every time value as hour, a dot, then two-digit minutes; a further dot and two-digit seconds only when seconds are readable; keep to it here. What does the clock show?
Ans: 10.26
